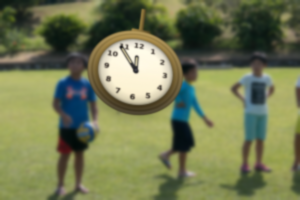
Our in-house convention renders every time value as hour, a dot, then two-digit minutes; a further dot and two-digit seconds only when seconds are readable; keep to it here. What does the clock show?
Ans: 11.54
